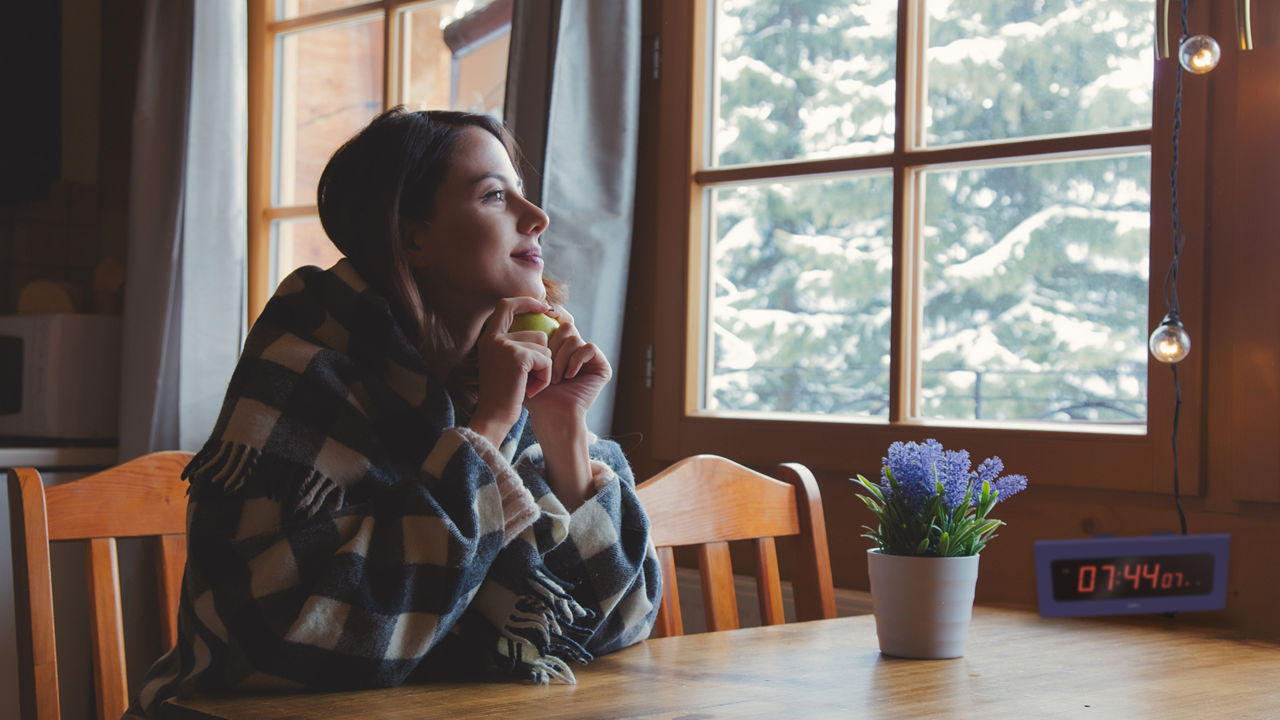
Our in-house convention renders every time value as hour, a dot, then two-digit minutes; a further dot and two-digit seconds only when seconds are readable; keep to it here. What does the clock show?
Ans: 7.44.07
